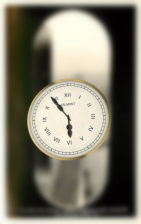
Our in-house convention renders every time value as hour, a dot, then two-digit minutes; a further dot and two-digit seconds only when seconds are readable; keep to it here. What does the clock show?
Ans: 5.54
